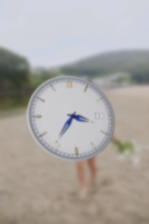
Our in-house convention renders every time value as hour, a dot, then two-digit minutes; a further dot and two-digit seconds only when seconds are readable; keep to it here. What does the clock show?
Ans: 3.36
